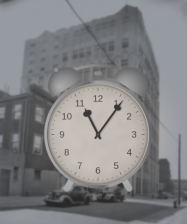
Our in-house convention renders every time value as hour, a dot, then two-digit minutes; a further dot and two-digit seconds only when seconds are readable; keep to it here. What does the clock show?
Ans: 11.06
